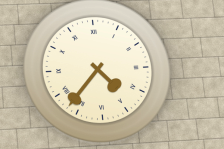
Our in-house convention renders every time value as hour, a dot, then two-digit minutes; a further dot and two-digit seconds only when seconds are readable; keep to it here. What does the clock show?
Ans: 4.37
